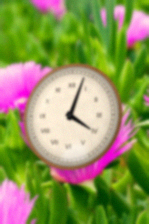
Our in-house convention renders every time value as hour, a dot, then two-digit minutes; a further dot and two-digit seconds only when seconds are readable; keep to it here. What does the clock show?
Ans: 4.03
